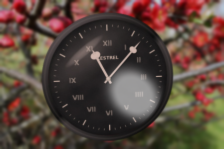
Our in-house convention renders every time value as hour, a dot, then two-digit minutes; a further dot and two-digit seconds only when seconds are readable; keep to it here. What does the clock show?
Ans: 11.07
